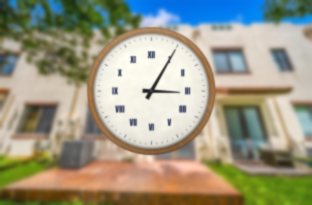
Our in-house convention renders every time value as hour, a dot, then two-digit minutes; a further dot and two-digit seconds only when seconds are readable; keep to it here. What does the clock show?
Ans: 3.05
